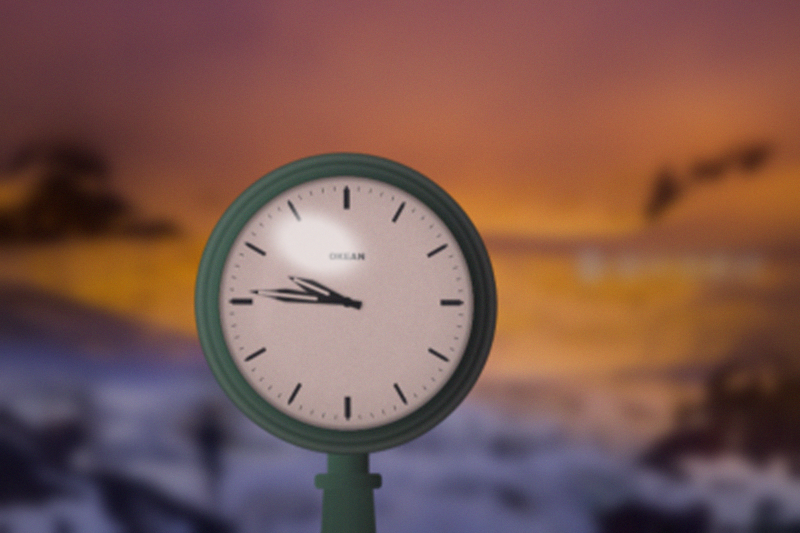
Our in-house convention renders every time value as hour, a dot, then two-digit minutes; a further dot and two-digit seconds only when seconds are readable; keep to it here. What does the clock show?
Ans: 9.46
